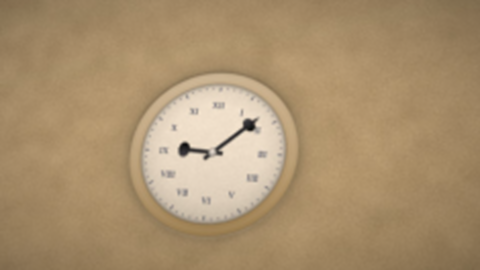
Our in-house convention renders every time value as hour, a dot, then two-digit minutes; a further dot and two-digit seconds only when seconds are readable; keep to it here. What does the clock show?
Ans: 9.08
